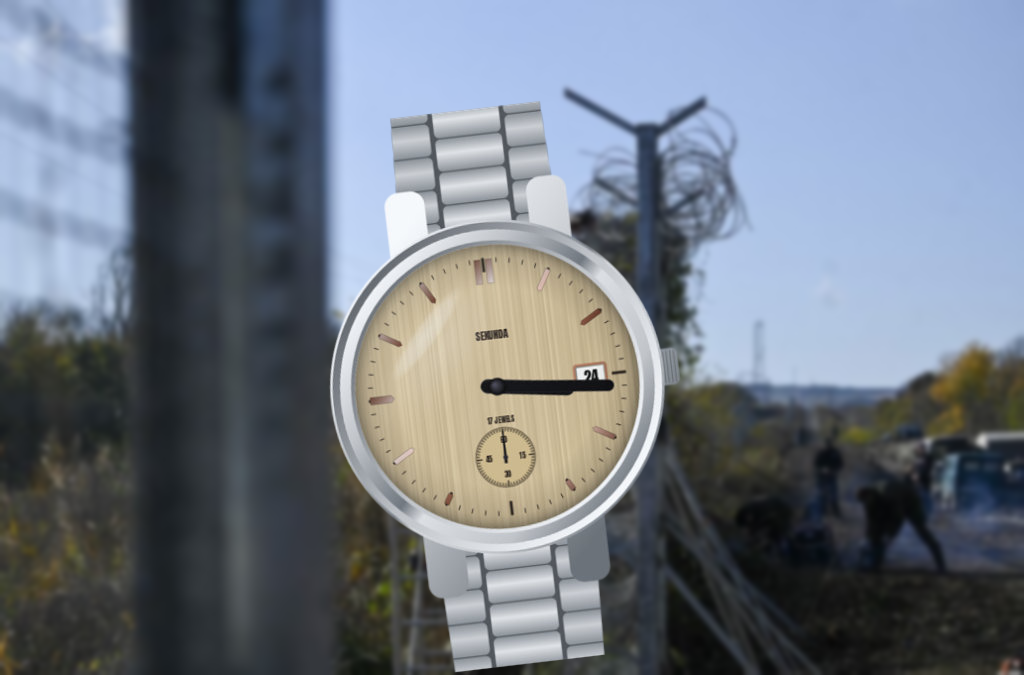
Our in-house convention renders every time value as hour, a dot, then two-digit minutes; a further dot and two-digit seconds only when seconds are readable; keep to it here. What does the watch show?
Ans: 3.16
